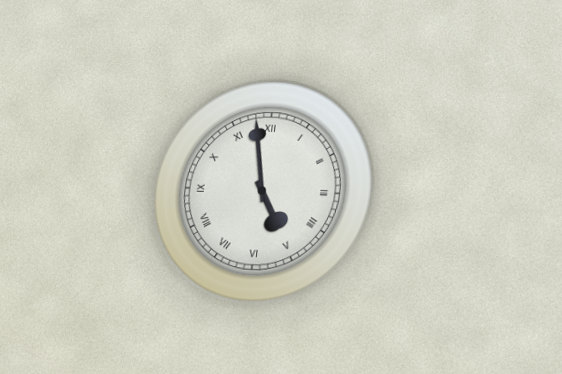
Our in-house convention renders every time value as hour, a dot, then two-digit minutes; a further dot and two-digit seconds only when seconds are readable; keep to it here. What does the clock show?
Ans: 4.58
